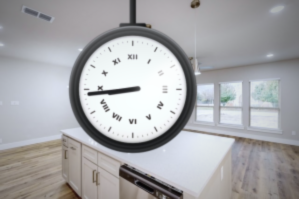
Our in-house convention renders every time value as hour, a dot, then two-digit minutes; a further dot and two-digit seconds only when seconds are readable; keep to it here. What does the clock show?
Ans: 8.44
